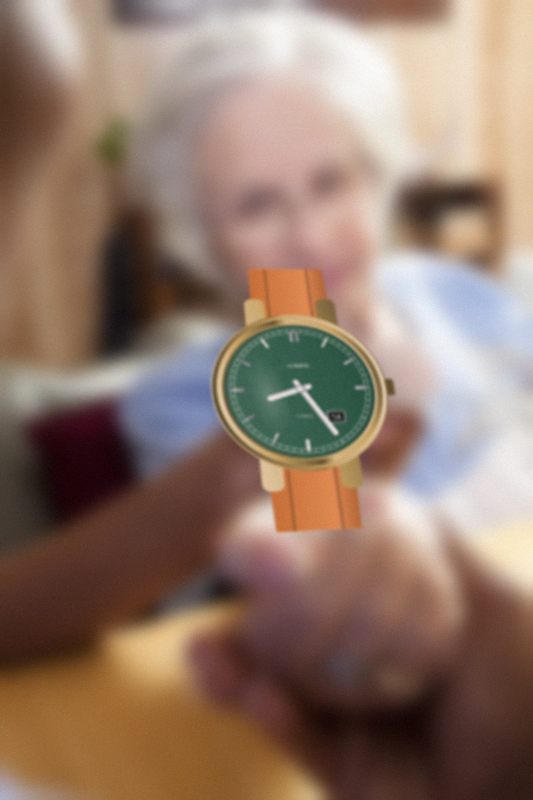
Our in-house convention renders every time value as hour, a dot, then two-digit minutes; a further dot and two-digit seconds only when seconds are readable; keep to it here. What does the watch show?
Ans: 8.25
